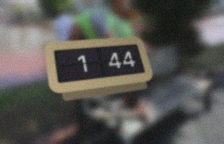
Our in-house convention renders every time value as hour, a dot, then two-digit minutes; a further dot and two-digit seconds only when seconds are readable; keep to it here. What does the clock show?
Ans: 1.44
